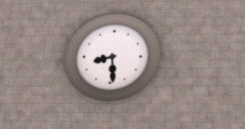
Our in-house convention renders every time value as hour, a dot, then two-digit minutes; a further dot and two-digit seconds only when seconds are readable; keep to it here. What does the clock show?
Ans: 8.29
